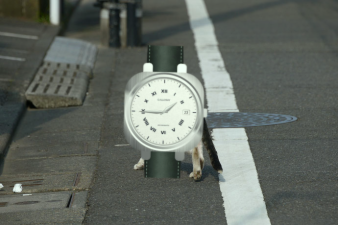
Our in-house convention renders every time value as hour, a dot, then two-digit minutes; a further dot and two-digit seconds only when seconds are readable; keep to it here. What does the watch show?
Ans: 1.45
